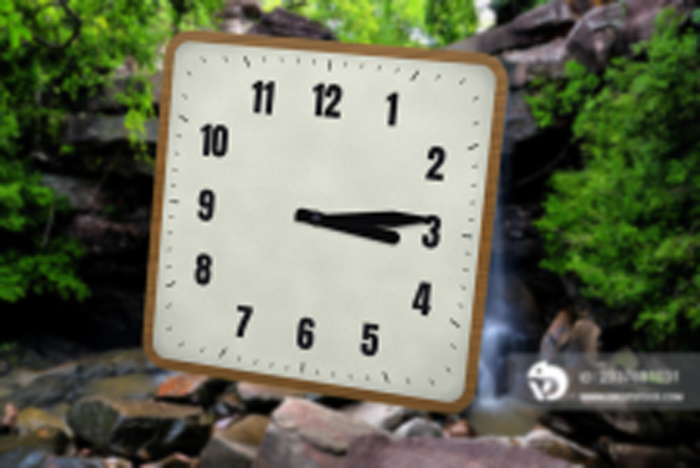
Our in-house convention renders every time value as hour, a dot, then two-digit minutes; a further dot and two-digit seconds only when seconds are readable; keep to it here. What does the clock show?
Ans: 3.14
